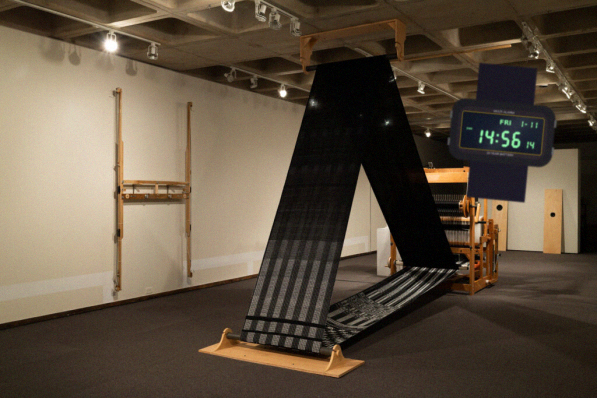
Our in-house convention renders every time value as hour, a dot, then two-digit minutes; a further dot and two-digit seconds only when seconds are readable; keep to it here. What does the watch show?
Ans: 14.56
